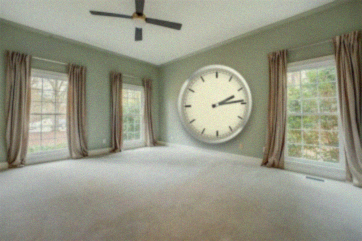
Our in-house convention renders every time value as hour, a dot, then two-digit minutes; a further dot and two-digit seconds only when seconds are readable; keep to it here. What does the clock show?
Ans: 2.14
